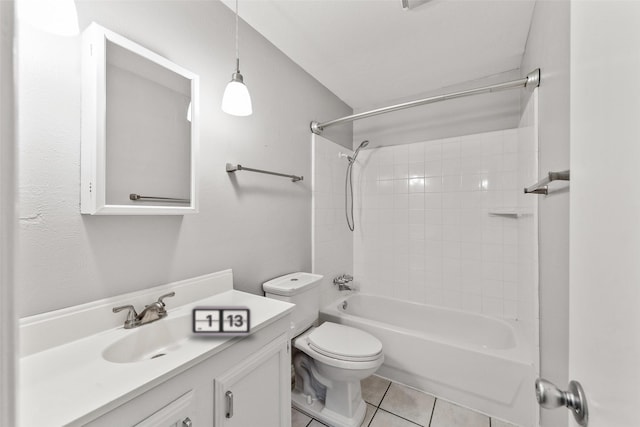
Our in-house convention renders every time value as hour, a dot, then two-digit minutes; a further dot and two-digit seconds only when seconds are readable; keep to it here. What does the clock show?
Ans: 1.13
